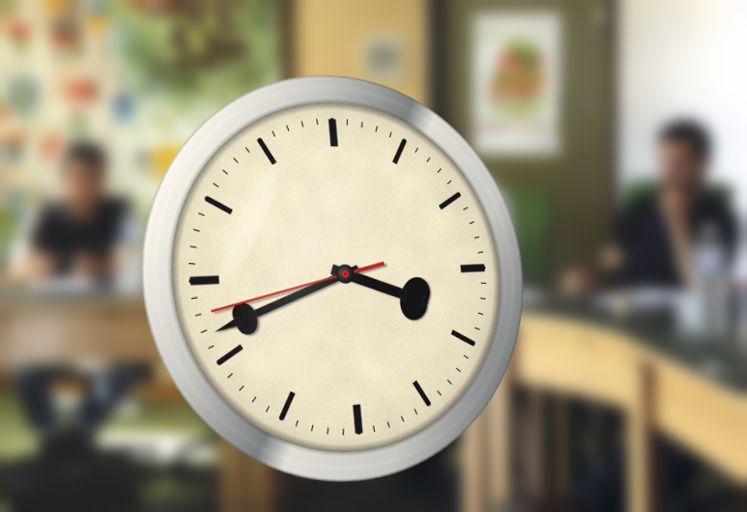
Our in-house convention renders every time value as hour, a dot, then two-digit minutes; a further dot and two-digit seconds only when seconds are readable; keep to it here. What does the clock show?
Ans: 3.41.43
